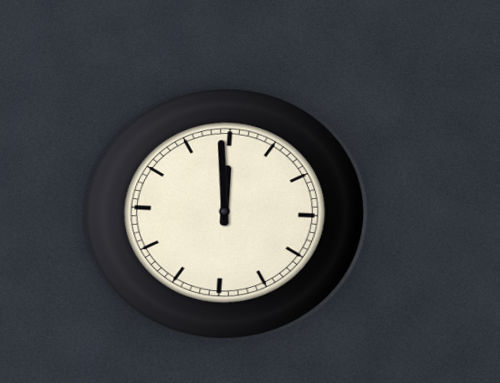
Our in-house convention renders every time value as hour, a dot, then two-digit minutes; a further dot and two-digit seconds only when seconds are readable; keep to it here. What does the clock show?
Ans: 11.59
